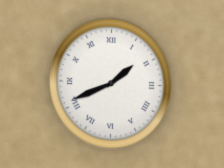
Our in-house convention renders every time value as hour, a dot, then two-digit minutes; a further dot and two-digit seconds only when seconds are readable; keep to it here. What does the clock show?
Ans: 1.41
